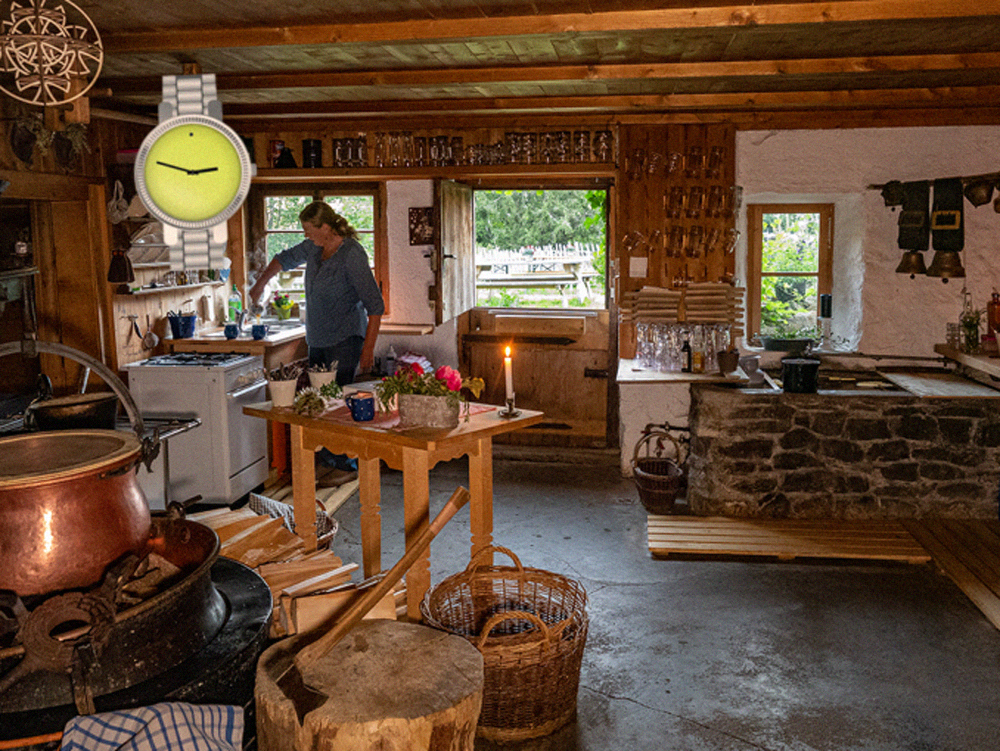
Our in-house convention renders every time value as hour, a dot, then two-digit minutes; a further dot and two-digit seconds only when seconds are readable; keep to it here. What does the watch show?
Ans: 2.48
